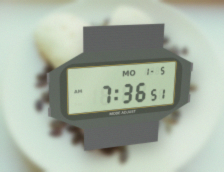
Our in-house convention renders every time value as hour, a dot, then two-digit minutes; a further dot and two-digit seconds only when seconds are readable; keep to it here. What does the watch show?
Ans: 7.36.51
